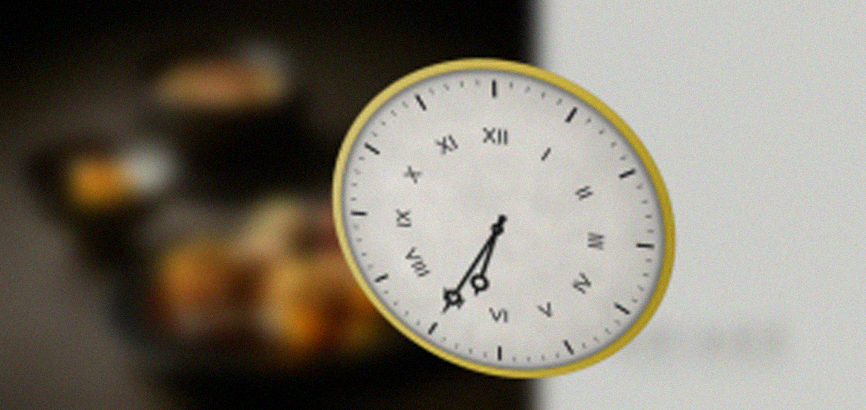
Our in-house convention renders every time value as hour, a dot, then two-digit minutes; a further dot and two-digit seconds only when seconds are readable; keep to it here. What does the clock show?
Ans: 6.35
